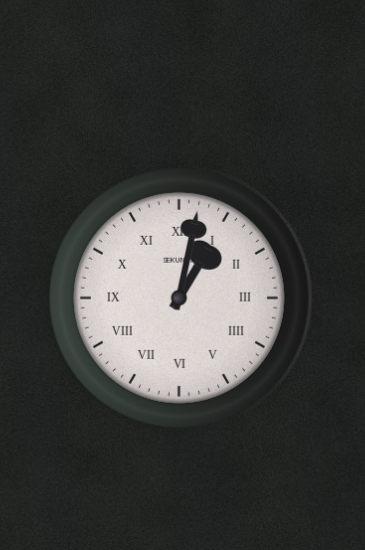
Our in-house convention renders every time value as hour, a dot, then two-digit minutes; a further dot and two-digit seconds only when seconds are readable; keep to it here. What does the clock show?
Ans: 1.02
